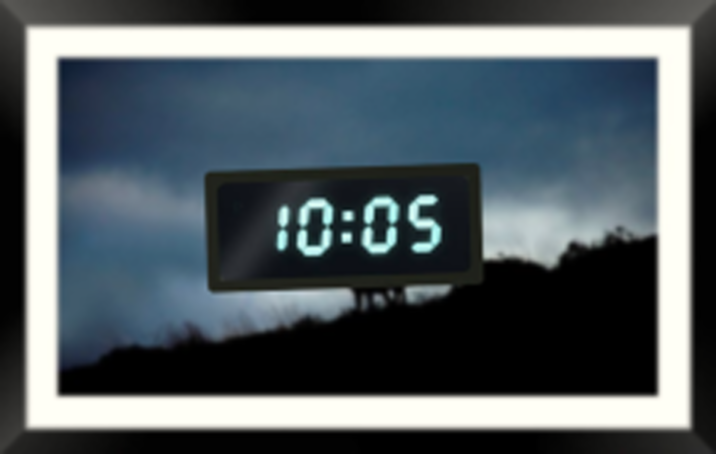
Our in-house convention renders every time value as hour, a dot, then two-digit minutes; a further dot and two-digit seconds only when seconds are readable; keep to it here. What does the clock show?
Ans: 10.05
